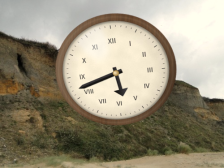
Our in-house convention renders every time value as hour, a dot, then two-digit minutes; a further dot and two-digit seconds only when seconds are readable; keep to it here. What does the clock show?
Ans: 5.42
